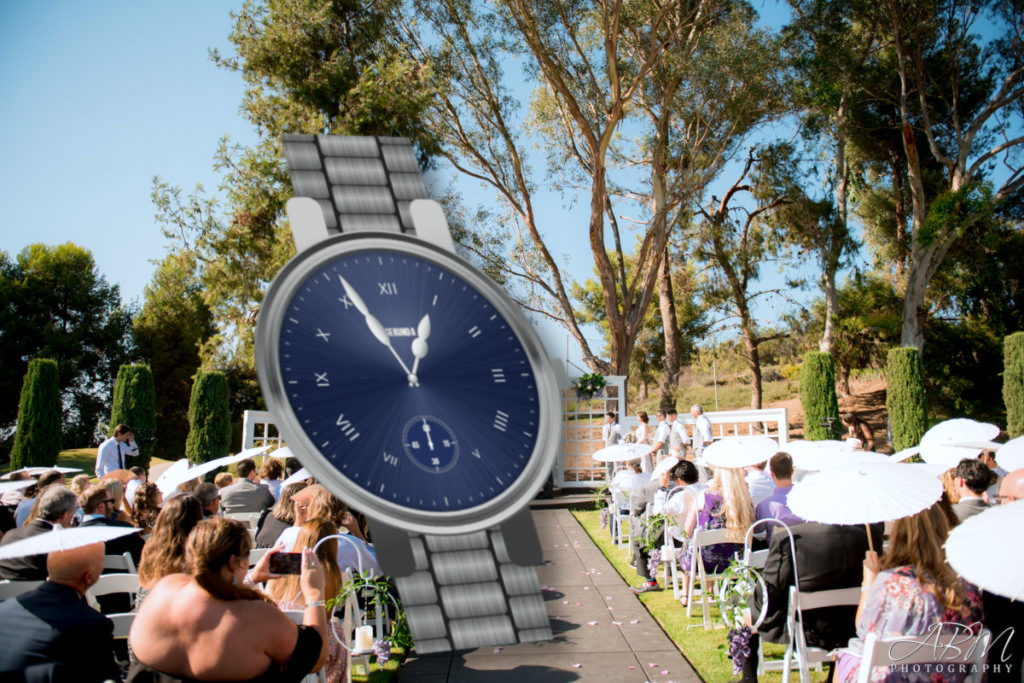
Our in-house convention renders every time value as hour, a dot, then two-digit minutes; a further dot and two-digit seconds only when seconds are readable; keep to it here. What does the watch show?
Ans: 12.56
